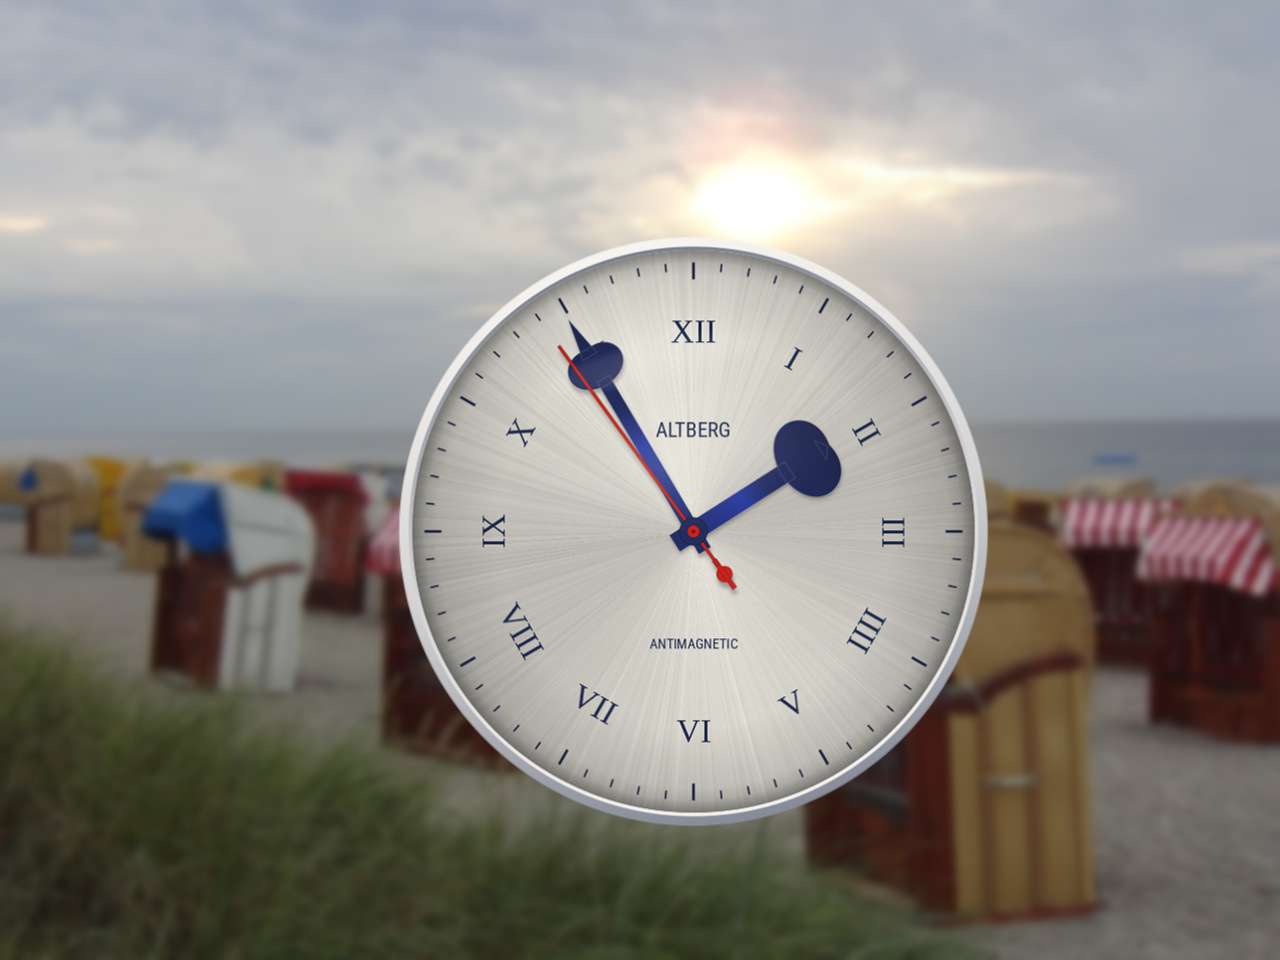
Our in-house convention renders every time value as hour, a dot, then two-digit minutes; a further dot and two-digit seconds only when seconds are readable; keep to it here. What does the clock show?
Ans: 1.54.54
